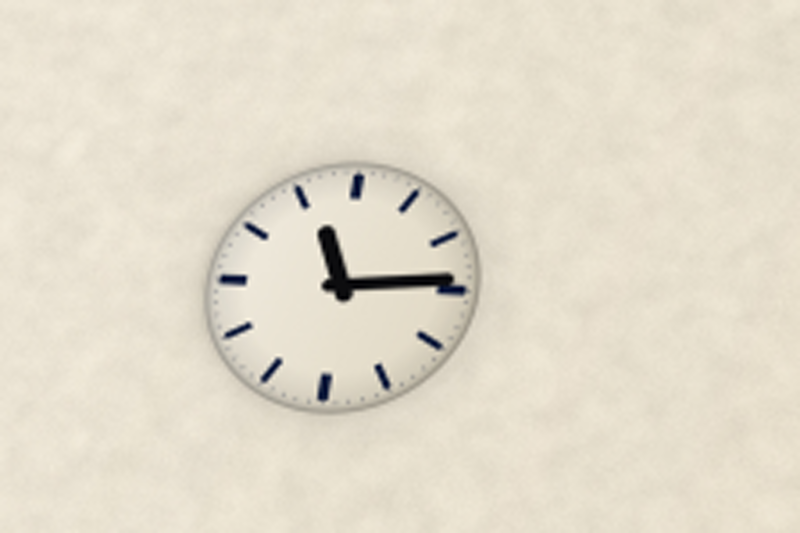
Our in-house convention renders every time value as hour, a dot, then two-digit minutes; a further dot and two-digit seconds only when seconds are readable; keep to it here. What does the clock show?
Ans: 11.14
